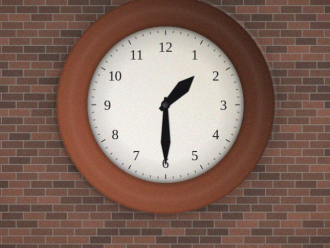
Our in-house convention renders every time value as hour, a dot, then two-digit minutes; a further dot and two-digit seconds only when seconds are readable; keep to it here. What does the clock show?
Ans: 1.30
